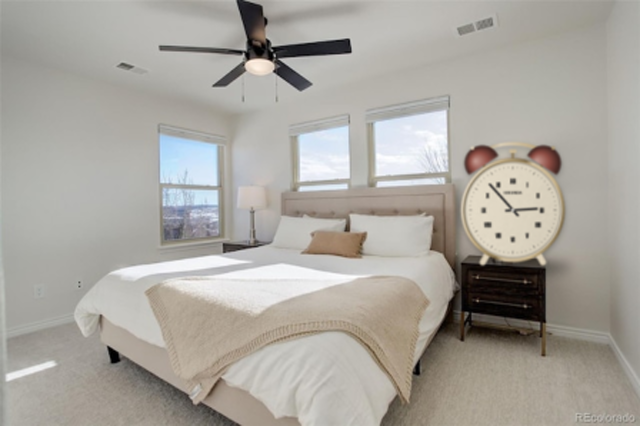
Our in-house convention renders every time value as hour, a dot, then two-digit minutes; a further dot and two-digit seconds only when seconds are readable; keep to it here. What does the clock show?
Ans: 2.53
